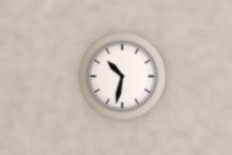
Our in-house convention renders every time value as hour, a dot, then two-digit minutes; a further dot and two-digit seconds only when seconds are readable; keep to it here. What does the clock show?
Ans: 10.32
